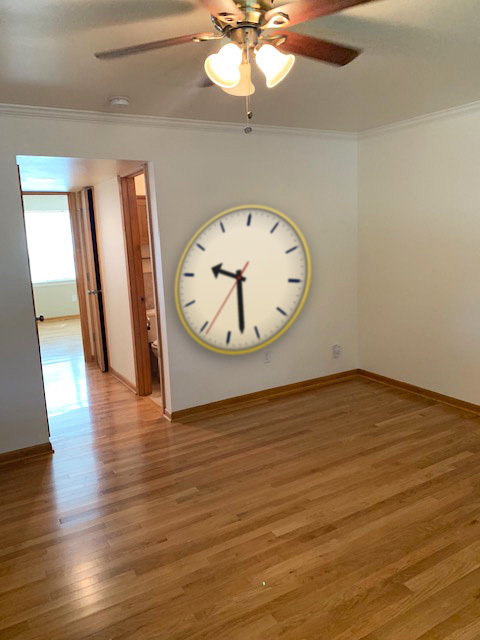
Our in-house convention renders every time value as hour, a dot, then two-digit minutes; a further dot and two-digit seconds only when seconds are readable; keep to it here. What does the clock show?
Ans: 9.27.34
